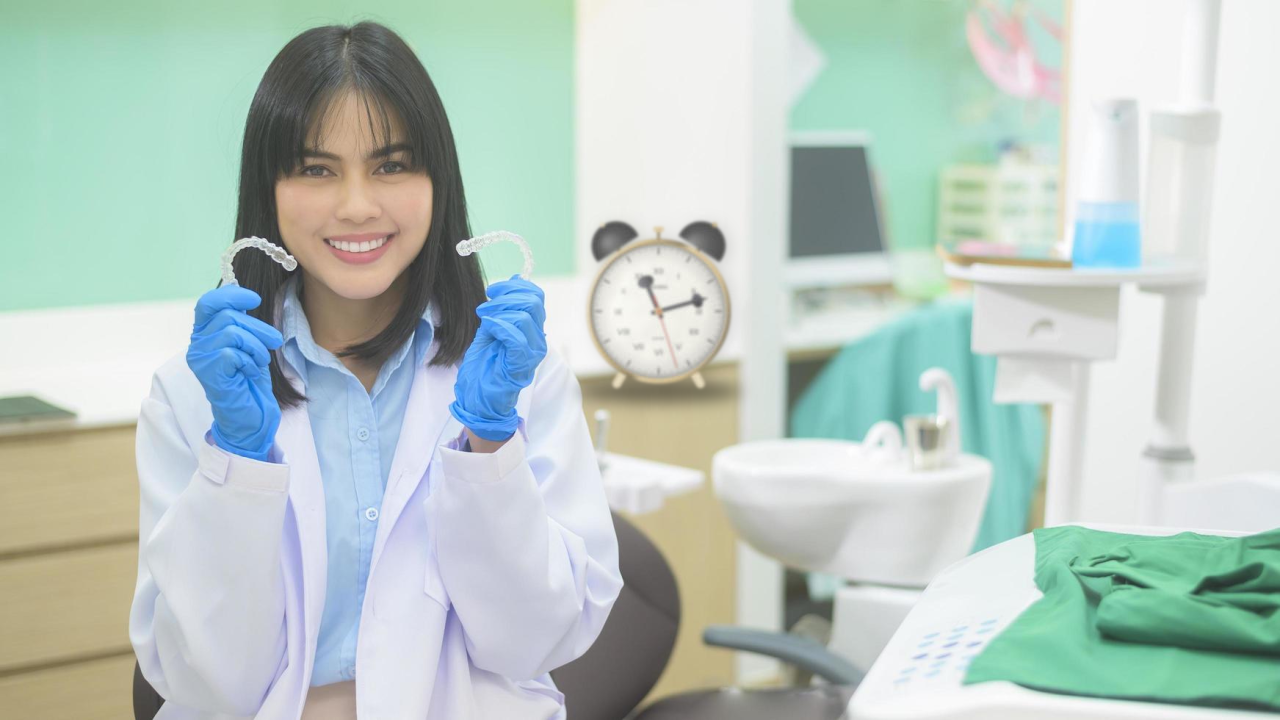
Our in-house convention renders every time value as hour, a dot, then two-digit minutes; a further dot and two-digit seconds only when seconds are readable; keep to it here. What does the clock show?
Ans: 11.12.27
